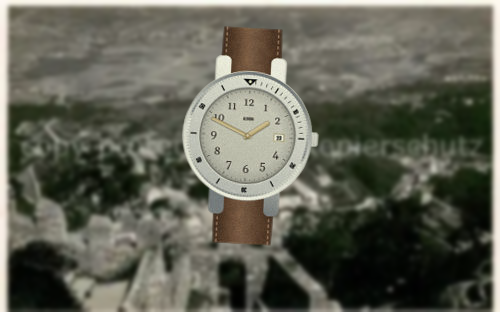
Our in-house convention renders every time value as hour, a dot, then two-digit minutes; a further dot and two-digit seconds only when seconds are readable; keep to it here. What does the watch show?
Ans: 1.49
